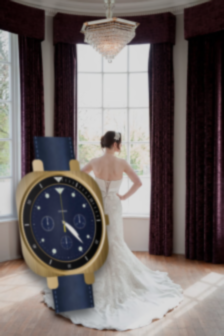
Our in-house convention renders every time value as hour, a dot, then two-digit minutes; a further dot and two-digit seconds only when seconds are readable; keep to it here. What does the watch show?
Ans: 4.23
